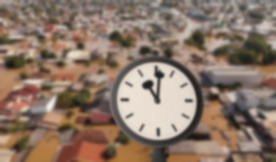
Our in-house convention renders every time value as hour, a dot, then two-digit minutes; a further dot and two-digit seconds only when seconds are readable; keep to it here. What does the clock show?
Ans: 11.01
